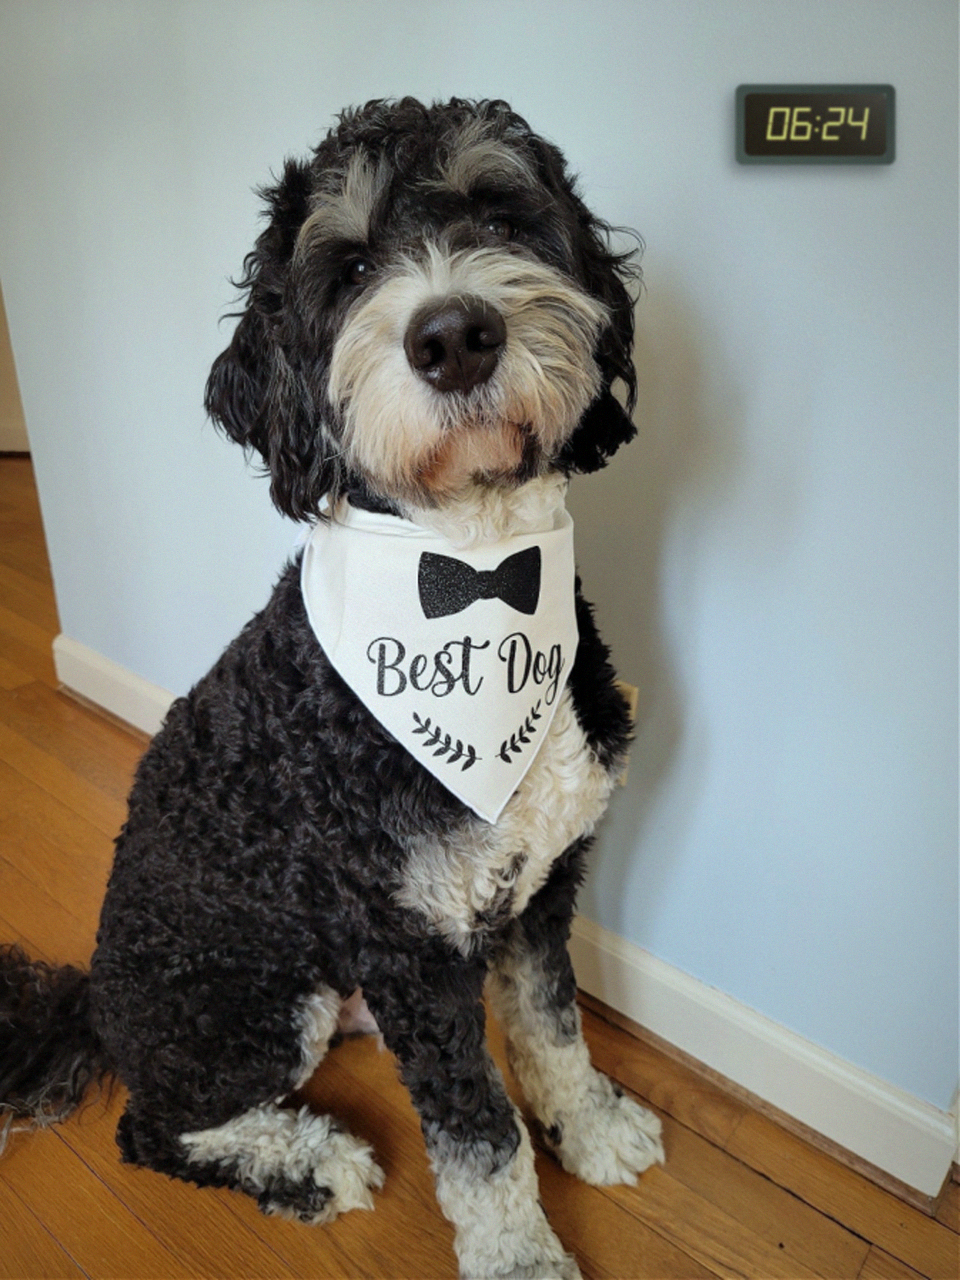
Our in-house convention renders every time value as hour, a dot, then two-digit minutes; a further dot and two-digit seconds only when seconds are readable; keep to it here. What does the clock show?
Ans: 6.24
